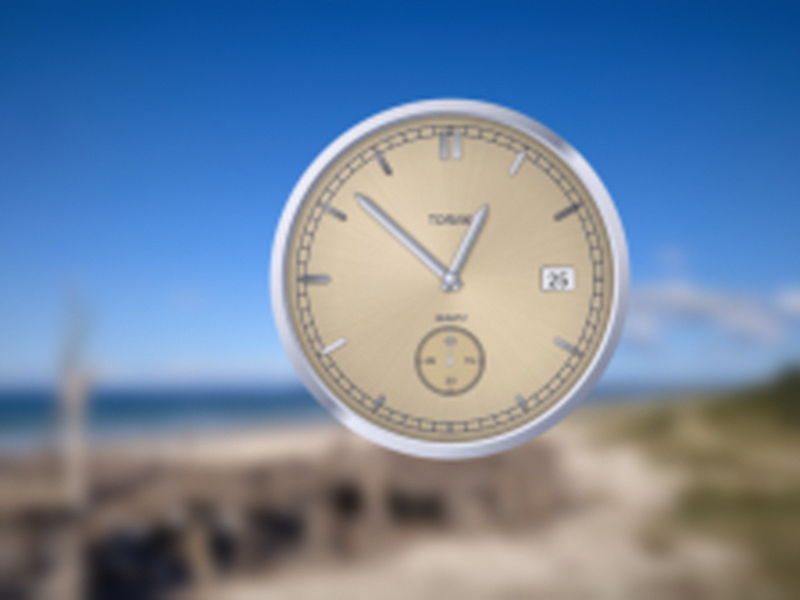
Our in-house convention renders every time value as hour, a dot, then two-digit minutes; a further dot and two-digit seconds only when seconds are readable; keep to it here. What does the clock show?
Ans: 12.52
